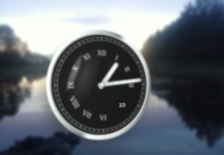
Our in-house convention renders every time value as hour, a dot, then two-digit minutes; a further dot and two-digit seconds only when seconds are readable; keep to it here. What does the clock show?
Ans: 1.14
